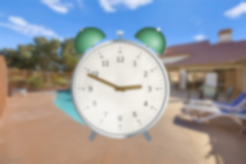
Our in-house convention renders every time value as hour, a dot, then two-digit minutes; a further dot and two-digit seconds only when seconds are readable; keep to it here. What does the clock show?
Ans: 2.49
